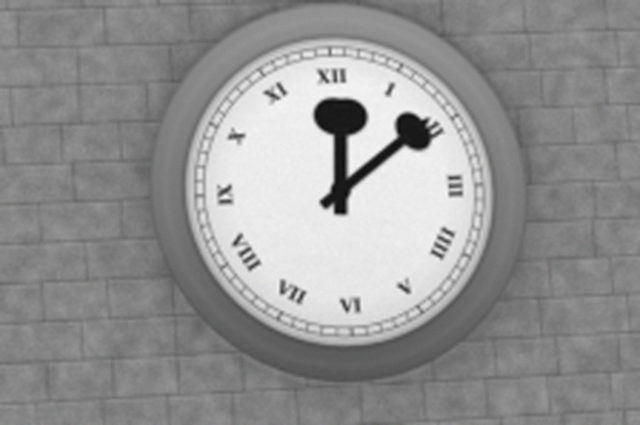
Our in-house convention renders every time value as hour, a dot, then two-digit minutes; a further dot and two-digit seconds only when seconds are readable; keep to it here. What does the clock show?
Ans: 12.09
